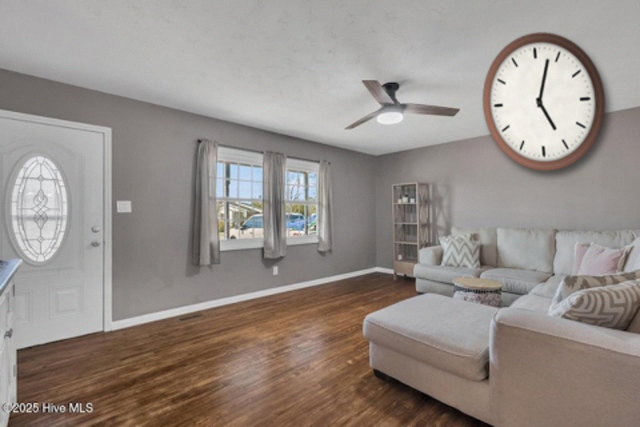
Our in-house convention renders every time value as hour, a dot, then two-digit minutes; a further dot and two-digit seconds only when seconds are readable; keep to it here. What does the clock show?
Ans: 5.03
